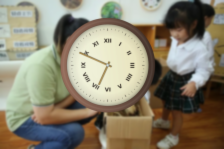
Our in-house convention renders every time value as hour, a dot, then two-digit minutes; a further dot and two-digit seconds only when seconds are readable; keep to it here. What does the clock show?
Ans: 6.49
